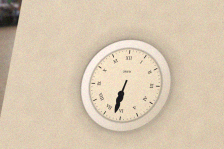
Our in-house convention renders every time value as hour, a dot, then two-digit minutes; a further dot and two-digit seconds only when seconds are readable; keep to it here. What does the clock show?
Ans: 6.32
